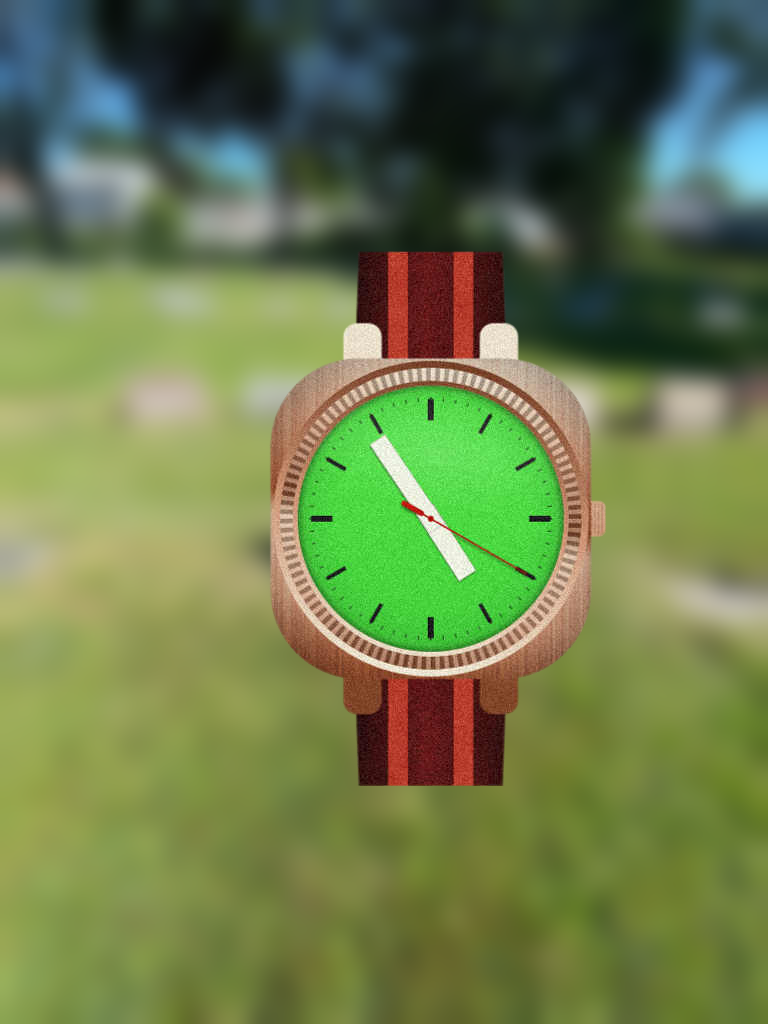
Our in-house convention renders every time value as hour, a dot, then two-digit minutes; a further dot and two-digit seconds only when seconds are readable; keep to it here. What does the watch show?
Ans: 4.54.20
